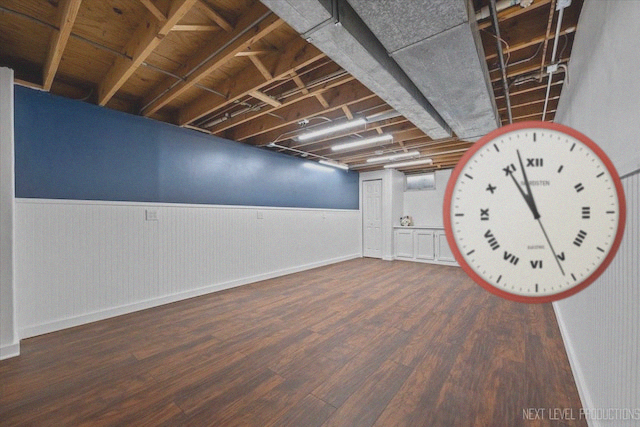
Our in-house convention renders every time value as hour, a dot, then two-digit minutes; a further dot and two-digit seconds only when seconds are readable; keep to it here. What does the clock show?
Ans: 10.57.26
